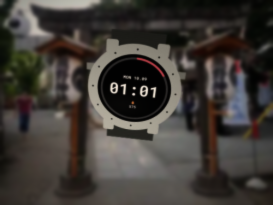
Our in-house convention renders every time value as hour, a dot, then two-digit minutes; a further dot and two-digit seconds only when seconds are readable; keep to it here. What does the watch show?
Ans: 1.01
